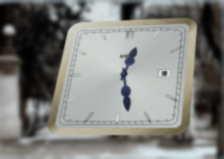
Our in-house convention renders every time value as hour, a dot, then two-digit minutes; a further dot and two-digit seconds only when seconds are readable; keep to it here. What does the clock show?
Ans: 12.28
